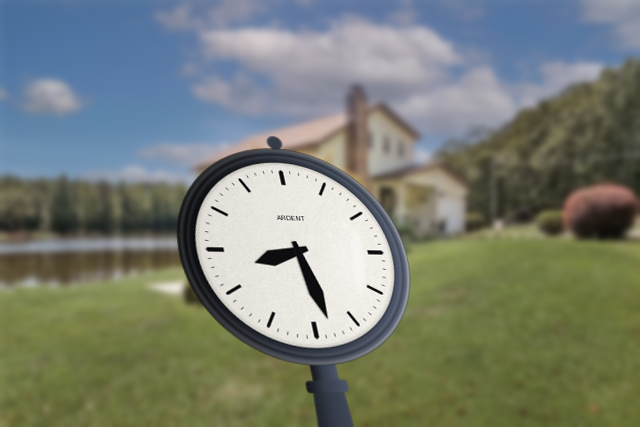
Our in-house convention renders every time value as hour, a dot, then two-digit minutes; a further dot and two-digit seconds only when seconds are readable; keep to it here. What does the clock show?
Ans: 8.28
